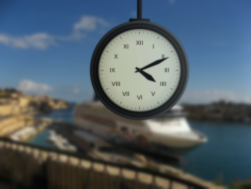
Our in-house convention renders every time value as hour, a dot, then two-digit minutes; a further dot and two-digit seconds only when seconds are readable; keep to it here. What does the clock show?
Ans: 4.11
